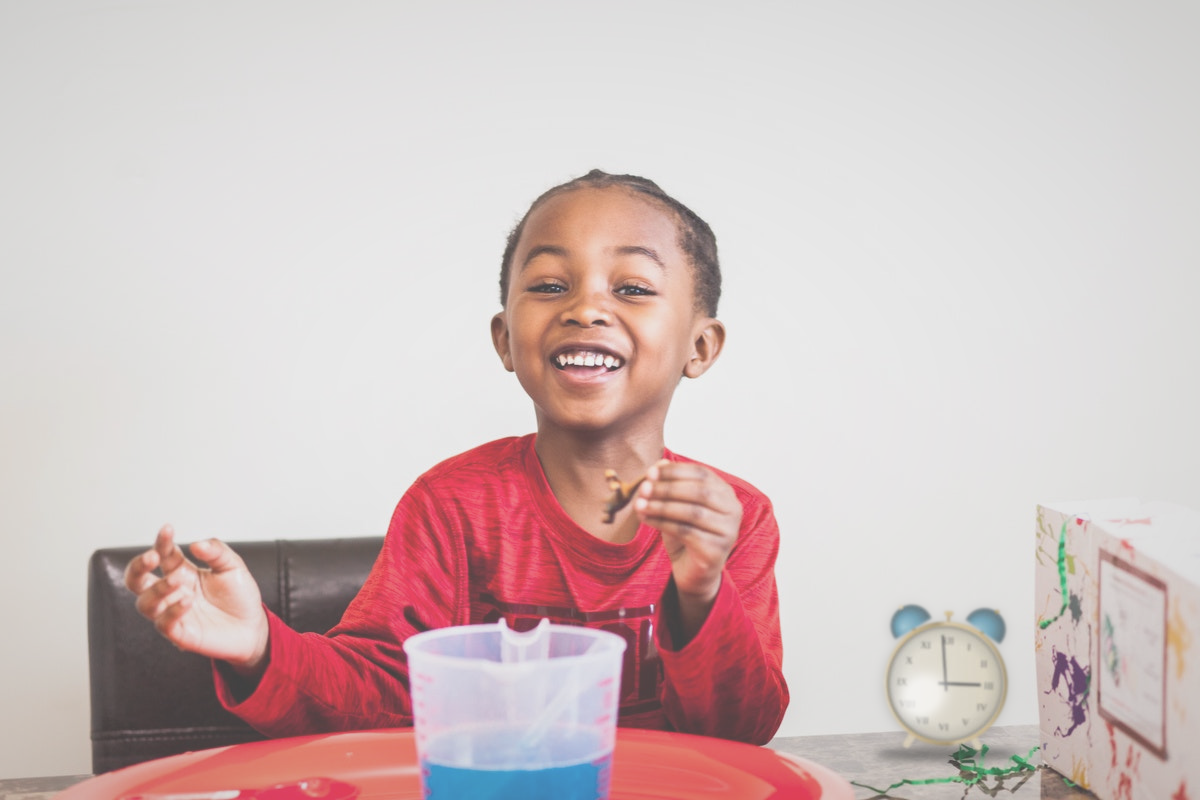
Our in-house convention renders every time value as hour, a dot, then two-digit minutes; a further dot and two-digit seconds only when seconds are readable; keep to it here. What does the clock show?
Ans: 2.59
